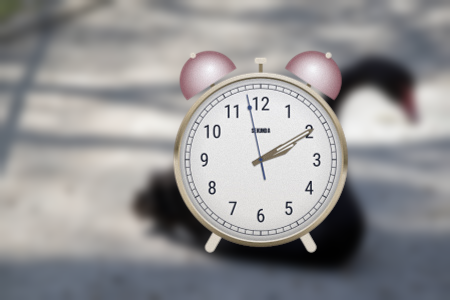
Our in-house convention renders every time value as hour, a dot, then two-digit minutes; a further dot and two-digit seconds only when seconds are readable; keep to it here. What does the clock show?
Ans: 2.09.58
